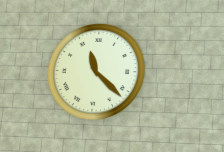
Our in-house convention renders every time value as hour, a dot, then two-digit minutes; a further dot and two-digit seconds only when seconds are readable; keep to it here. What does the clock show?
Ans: 11.22
